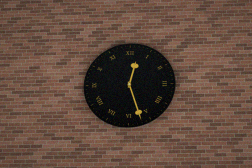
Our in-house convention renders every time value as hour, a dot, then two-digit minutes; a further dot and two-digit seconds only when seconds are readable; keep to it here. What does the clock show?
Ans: 12.27
